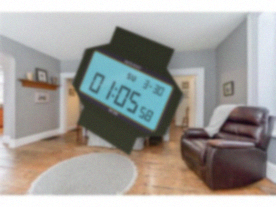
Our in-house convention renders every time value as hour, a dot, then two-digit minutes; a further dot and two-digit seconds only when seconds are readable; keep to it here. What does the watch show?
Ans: 1.05
